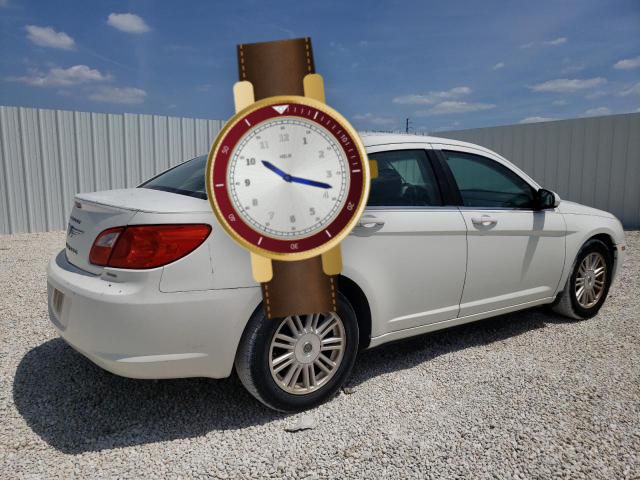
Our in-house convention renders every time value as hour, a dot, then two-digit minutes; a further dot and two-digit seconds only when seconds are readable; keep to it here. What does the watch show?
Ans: 10.18
